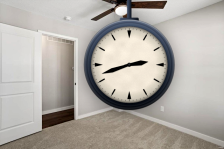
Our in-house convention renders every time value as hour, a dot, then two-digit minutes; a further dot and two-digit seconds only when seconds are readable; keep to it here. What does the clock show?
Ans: 2.42
